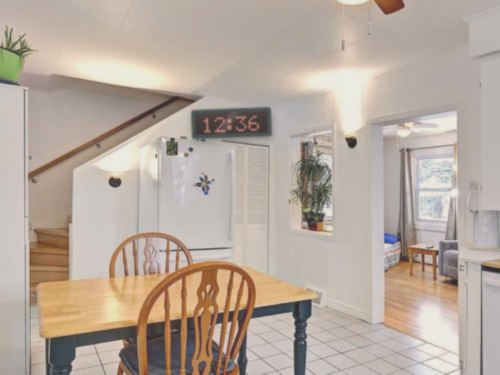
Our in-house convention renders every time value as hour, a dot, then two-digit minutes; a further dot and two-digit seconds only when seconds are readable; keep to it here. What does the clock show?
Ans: 12.36
